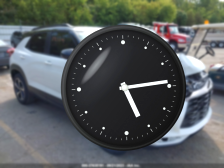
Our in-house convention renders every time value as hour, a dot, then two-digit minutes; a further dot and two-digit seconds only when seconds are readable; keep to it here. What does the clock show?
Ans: 5.14
